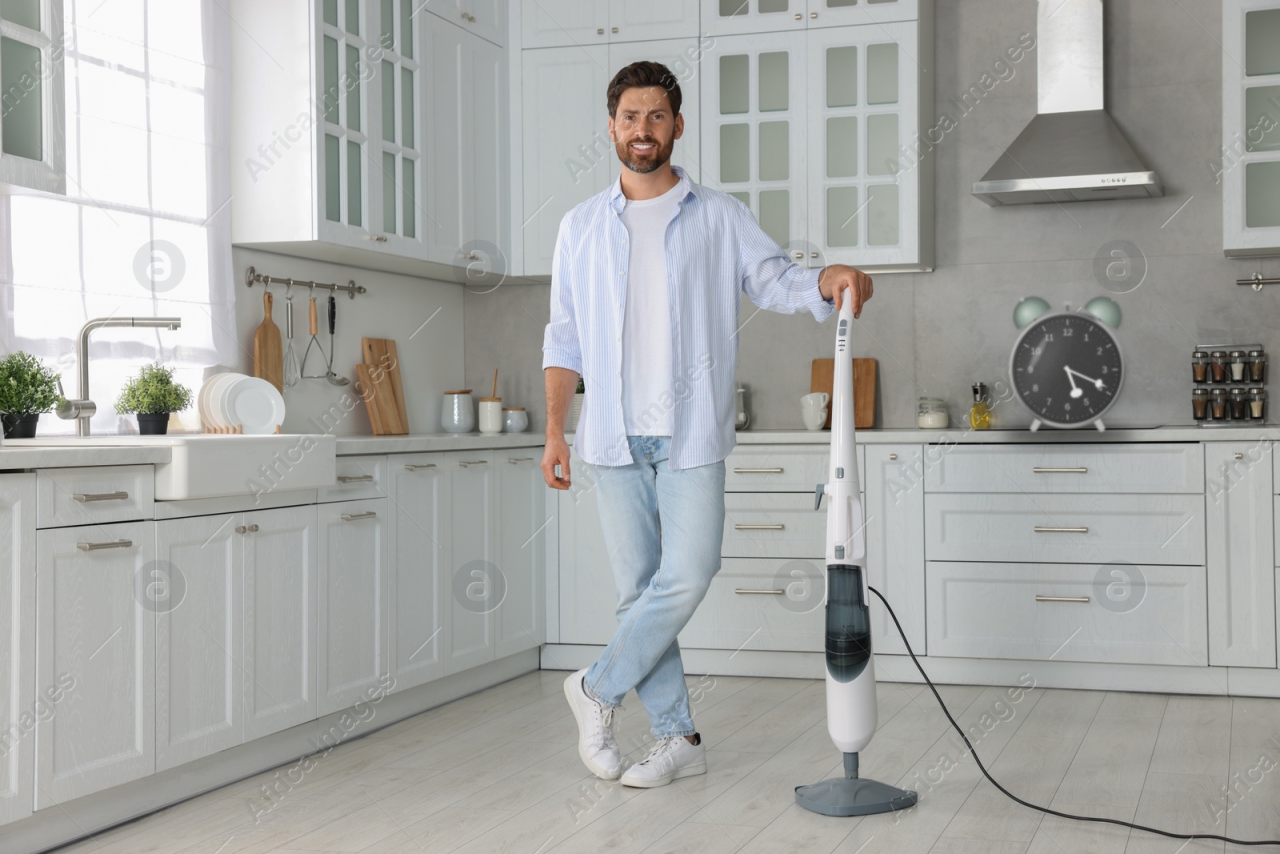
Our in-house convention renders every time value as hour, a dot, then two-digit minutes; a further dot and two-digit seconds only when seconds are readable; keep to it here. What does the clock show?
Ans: 5.19
